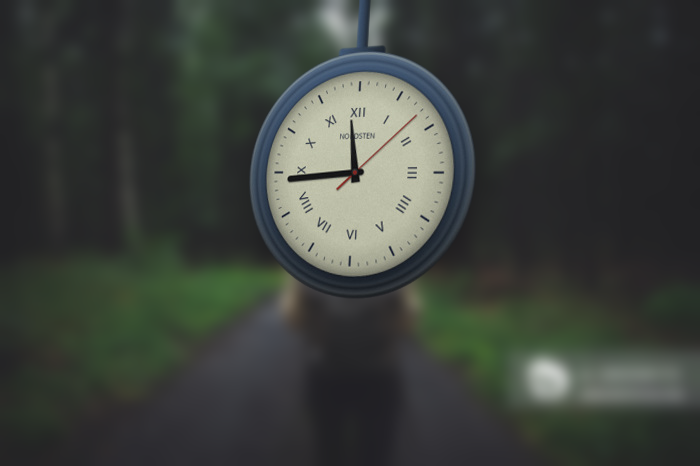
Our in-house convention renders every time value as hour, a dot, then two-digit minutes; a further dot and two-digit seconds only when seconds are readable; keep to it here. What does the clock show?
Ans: 11.44.08
